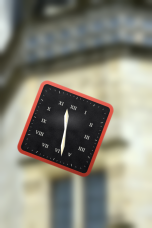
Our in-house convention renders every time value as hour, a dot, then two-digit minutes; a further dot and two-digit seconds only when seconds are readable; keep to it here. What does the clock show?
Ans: 11.28
